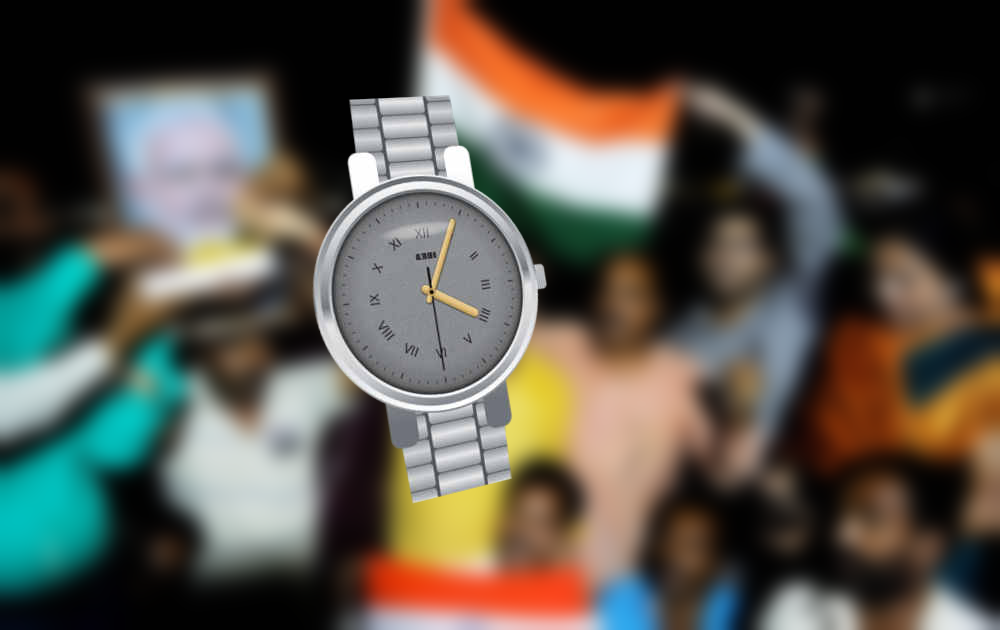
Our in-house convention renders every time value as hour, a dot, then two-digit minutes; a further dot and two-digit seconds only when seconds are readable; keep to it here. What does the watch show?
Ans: 4.04.30
